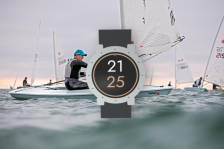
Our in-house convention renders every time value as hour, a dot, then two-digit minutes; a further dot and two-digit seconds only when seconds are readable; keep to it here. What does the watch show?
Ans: 21.25
